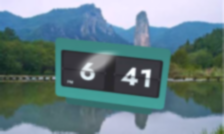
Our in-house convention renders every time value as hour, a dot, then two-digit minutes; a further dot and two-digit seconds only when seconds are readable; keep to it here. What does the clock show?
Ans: 6.41
